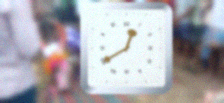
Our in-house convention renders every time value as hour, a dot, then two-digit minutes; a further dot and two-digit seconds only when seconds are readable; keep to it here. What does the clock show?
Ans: 12.40
